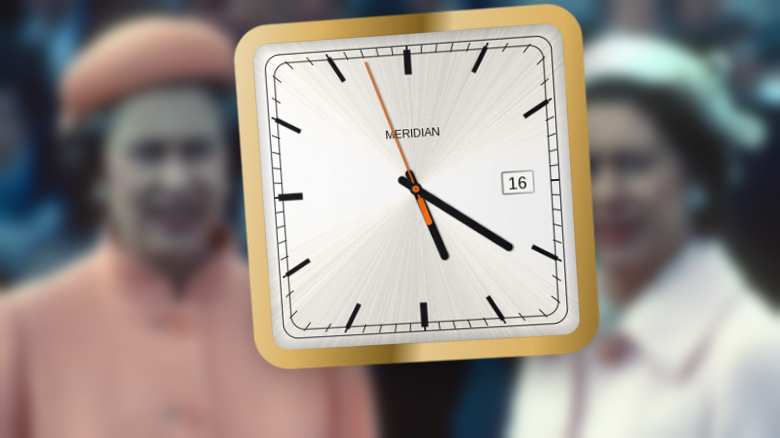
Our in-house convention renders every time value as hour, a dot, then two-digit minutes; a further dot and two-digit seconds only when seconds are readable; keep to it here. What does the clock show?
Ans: 5.20.57
